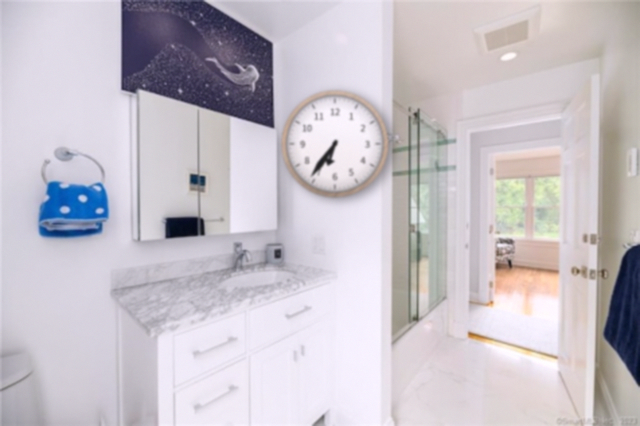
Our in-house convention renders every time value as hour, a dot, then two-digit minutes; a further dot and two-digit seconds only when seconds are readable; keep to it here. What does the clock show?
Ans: 6.36
